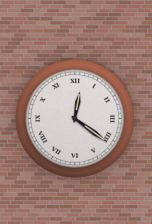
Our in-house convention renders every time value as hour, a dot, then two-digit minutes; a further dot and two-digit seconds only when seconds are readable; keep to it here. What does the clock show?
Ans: 12.21
